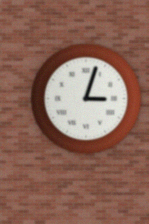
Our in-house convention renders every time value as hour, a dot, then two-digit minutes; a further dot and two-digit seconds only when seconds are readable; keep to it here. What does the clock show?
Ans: 3.03
